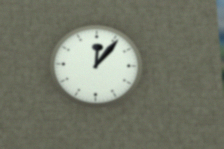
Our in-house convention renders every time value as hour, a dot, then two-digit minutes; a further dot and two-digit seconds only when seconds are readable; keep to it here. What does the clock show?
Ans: 12.06
